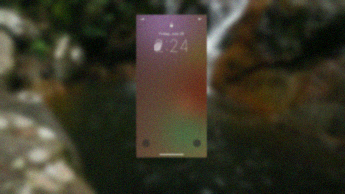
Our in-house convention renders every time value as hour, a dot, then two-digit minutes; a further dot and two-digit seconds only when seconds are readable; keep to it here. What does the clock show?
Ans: 2.24
